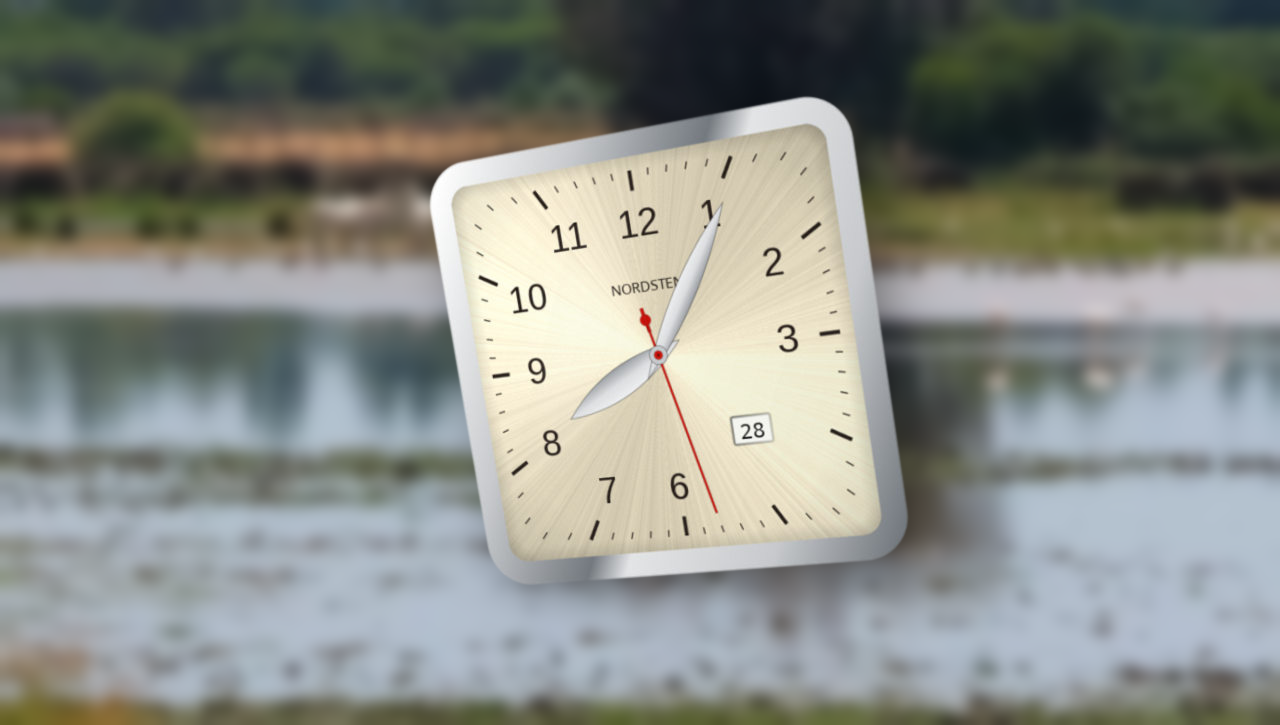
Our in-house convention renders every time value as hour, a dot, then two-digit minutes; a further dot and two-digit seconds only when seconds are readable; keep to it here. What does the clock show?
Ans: 8.05.28
